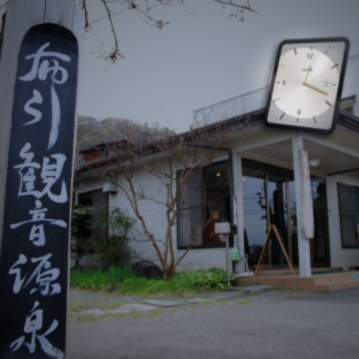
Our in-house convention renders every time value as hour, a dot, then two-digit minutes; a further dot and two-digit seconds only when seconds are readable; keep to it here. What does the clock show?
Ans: 12.18
